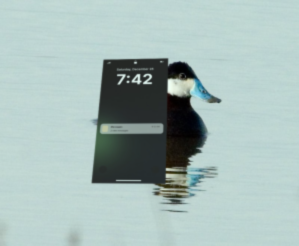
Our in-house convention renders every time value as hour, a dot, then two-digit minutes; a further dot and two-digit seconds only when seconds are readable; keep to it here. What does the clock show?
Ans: 7.42
